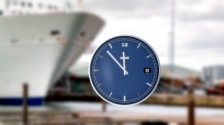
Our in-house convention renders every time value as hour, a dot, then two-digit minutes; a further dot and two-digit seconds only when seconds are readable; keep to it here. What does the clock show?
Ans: 11.53
